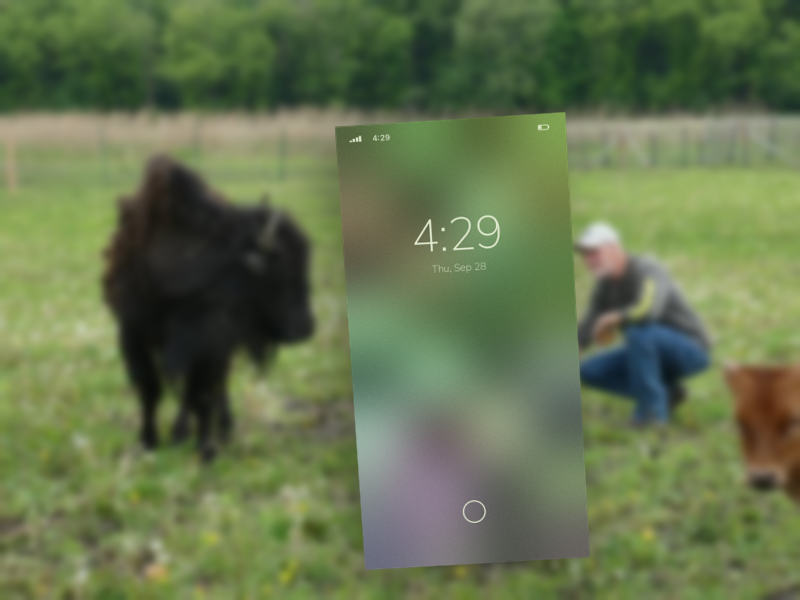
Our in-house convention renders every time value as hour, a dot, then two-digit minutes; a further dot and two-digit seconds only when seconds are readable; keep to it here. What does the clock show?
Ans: 4.29
